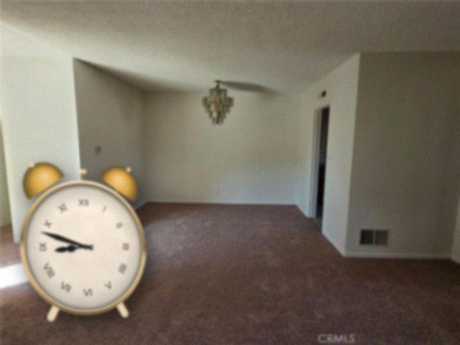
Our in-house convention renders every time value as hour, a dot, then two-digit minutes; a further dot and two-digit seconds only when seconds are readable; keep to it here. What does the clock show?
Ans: 8.48
